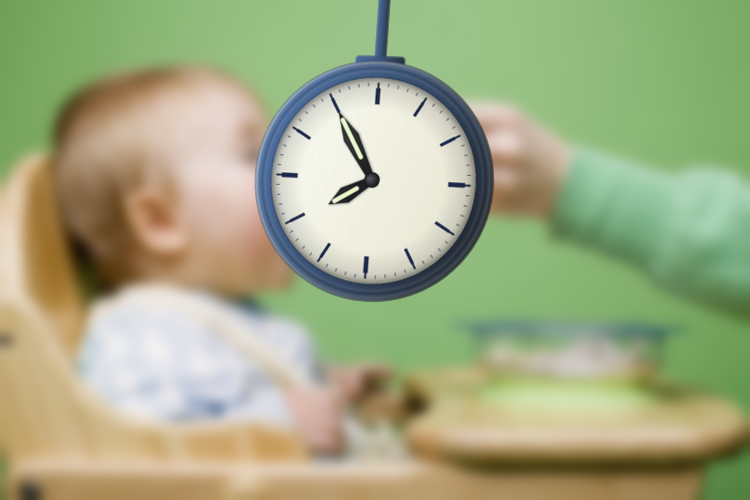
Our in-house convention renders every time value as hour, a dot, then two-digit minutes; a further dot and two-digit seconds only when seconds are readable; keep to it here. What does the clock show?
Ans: 7.55
